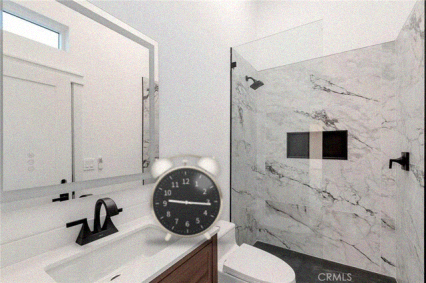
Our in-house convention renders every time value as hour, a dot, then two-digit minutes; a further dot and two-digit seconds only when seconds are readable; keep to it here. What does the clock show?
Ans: 9.16
